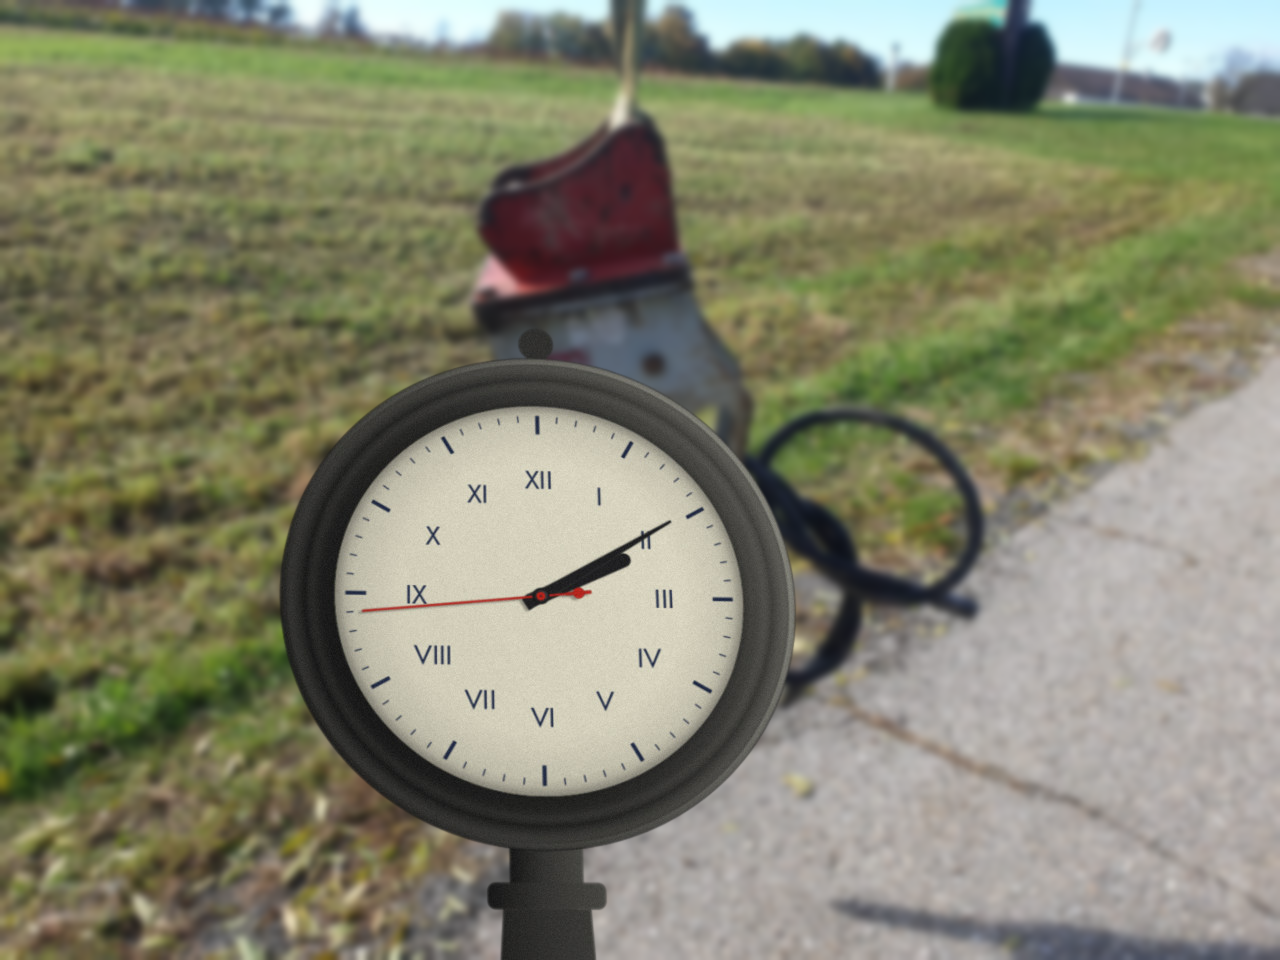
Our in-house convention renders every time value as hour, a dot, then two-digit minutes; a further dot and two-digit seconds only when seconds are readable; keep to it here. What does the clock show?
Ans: 2.09.44
